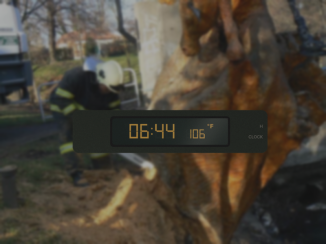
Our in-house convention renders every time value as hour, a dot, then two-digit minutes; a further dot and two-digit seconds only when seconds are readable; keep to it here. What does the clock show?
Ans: 6.44
